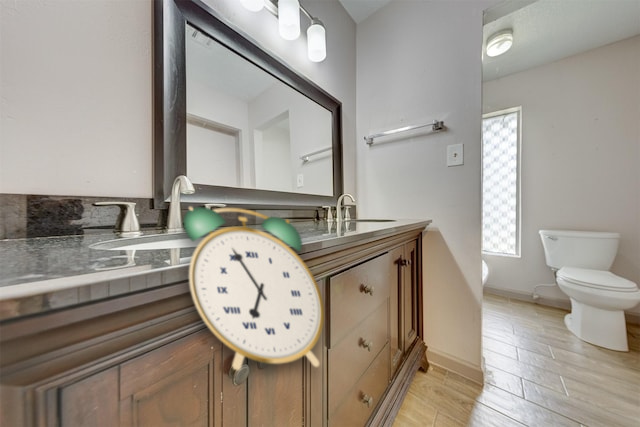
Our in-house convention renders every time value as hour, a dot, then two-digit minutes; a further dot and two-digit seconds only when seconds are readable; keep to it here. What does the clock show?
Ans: 6.56
